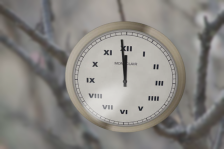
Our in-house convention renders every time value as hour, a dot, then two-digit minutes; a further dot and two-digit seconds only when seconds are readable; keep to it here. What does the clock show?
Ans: 11.59
